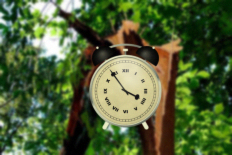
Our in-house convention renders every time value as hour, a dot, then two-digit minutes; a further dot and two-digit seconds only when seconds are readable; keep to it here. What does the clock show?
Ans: 3.54
